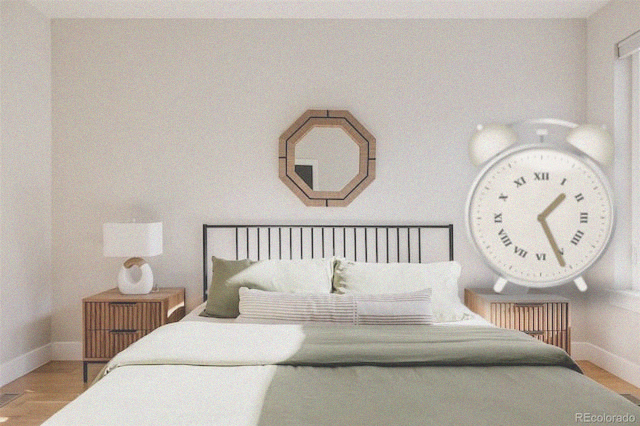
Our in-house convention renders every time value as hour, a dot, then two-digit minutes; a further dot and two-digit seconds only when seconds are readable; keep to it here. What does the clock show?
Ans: 1.26
